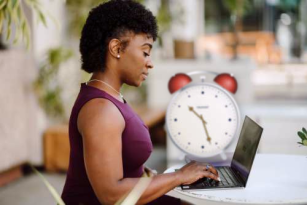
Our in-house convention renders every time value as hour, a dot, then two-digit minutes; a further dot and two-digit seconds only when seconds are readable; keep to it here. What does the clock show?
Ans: 10.27
